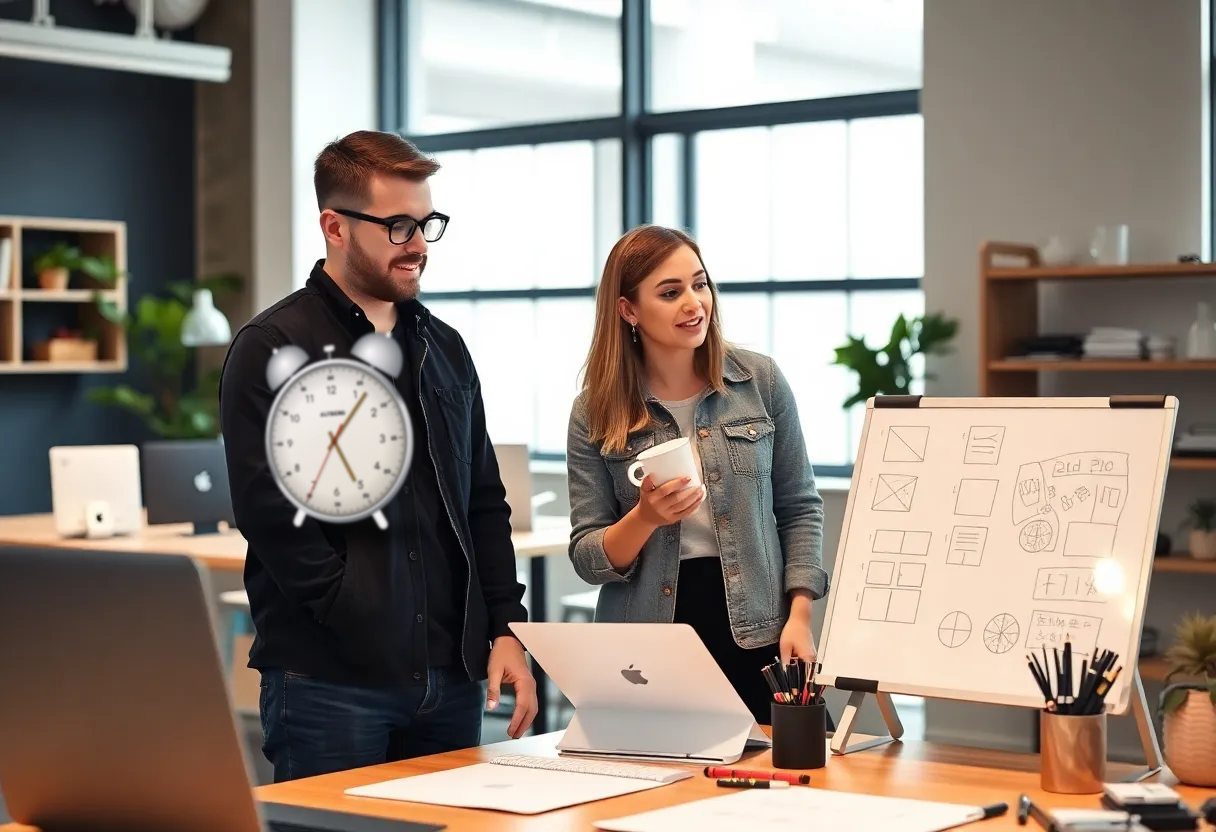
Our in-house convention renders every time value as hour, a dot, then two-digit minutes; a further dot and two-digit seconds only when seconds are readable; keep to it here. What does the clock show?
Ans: 5.06.35
